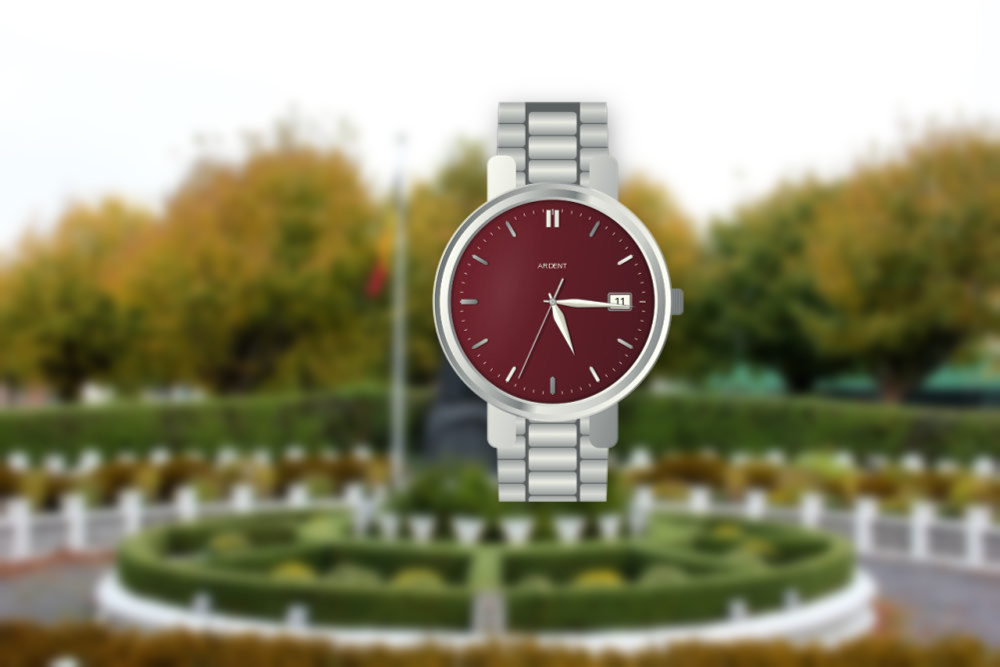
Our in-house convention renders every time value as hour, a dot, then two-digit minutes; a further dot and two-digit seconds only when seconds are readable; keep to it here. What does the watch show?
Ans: 5.15.34
